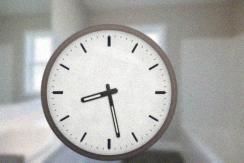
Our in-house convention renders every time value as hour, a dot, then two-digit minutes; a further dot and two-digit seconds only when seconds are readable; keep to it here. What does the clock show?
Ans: 8.28
